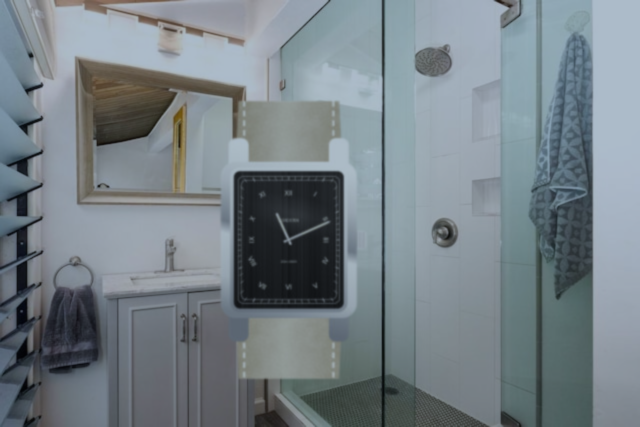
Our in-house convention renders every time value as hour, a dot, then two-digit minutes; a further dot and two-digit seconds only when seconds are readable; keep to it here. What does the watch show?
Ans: 11.11
